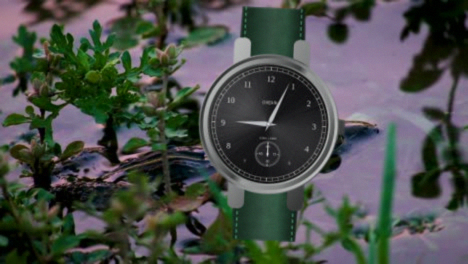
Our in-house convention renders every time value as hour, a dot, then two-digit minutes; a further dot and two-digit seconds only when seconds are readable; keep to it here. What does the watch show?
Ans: 9.04
